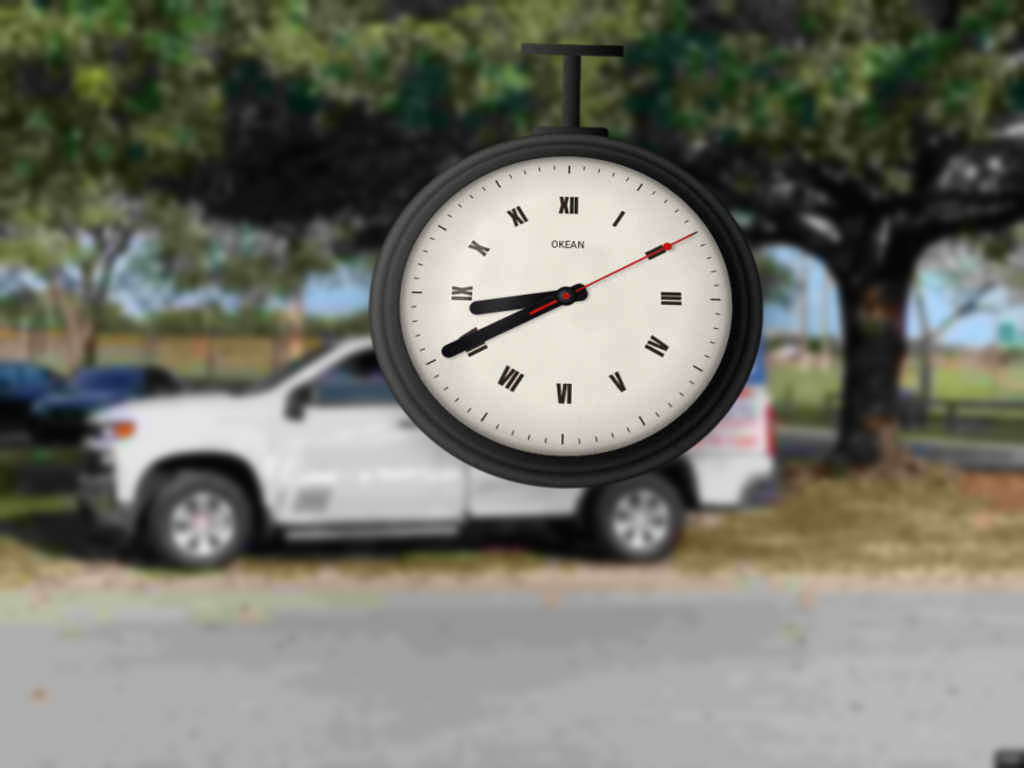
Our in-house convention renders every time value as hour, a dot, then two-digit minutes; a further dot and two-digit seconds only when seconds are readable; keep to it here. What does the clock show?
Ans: 8.40.10
